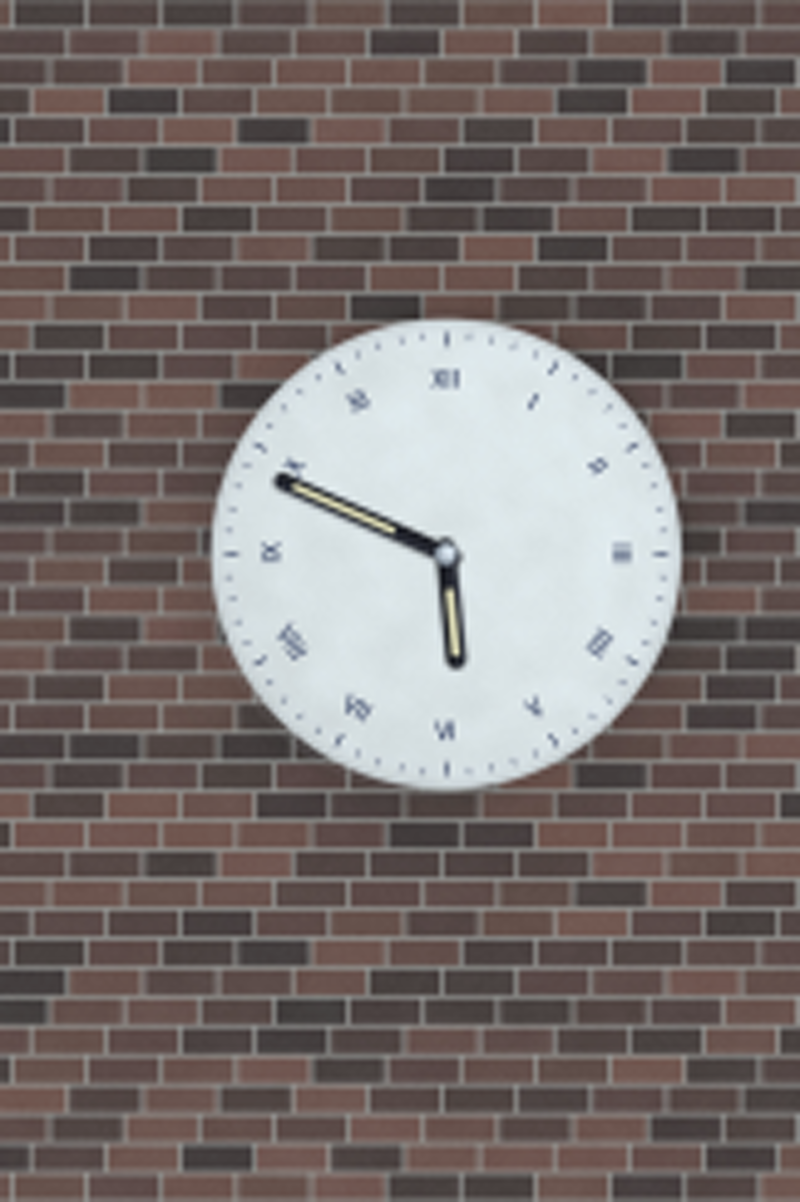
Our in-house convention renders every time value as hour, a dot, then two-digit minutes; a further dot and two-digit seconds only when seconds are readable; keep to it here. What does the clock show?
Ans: 5.49
